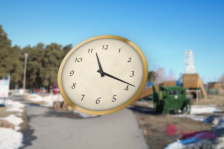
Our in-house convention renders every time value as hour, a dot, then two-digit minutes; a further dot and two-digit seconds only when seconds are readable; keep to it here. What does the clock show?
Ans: 11.19
